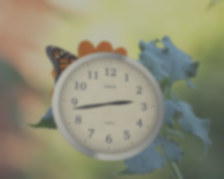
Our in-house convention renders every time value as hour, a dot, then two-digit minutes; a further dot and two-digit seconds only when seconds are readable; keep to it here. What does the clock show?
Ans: 2.43
